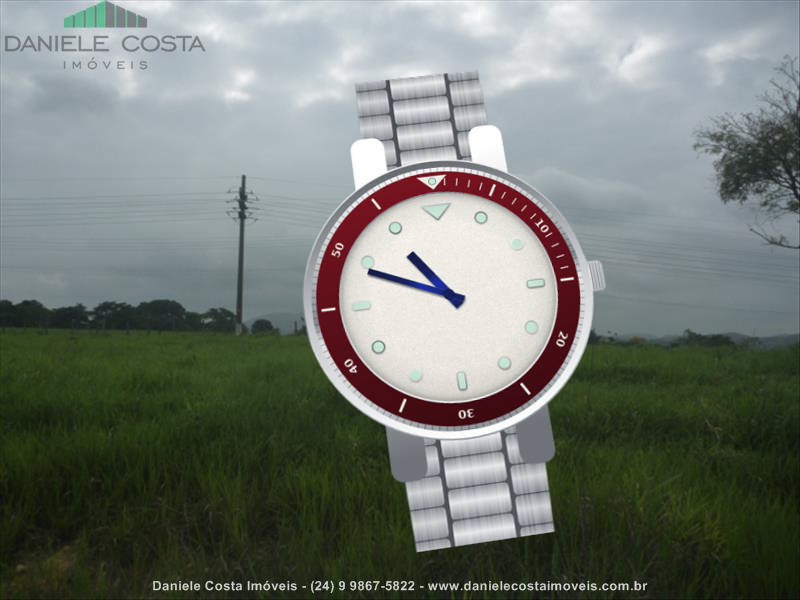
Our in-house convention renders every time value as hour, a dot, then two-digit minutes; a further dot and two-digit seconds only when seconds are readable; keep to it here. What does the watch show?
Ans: 10.49
